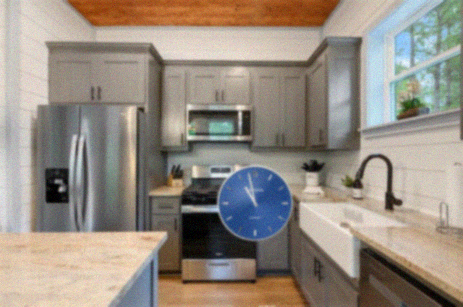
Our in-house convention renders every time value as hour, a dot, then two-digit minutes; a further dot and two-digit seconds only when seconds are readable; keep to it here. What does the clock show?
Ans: 10.58
